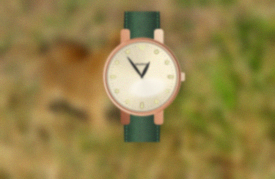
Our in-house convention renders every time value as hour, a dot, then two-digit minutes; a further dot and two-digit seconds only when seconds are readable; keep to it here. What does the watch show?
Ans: 12.54
